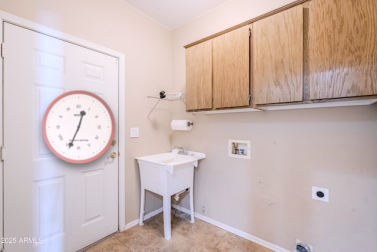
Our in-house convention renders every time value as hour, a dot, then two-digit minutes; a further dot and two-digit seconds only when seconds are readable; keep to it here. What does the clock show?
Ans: 12.34
